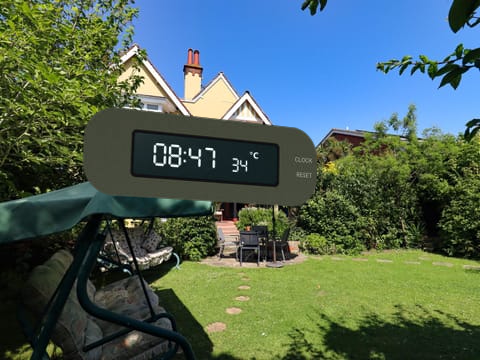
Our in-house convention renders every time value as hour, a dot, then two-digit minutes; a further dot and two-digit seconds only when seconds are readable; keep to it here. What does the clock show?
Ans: 8.47
